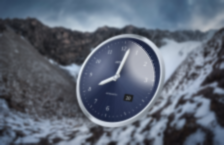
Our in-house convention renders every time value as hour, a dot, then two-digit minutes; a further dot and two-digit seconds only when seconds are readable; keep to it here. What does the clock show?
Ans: 8.02
